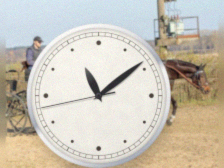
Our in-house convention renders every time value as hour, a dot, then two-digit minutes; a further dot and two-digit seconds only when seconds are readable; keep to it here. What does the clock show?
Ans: 11.08.43
